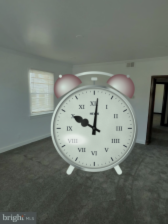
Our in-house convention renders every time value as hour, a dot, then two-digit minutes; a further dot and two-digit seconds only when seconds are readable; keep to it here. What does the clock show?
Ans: 10.01
